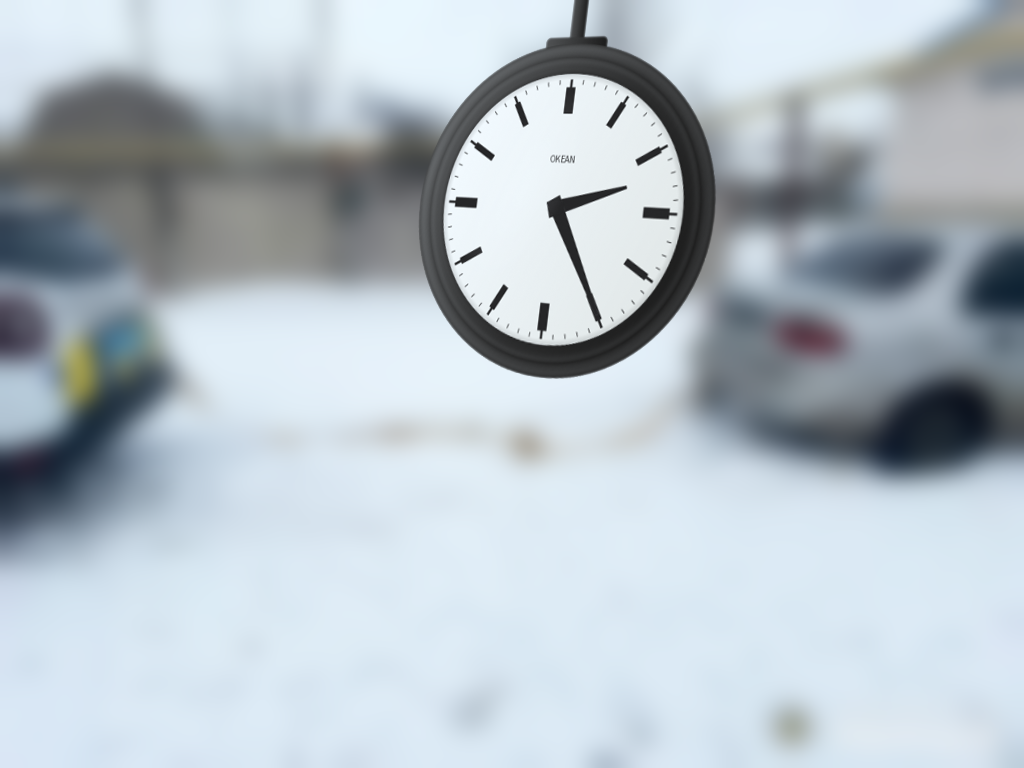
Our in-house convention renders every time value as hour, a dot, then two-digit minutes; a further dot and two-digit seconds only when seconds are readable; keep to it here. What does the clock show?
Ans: 2.25
